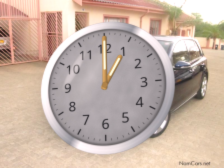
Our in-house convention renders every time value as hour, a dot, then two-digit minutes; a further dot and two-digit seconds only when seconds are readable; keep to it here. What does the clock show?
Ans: 1.00
